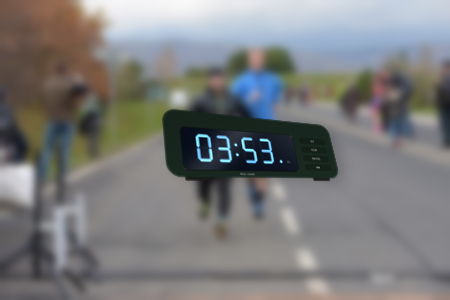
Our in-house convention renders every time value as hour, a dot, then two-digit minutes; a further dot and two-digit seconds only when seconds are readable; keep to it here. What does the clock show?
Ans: 3.53
